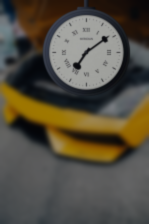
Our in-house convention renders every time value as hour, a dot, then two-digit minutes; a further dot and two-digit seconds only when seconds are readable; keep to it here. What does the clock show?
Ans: 7.09
